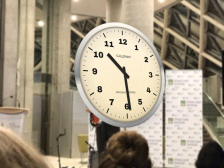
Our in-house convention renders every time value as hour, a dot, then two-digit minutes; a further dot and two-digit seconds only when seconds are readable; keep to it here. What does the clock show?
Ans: 10.29
